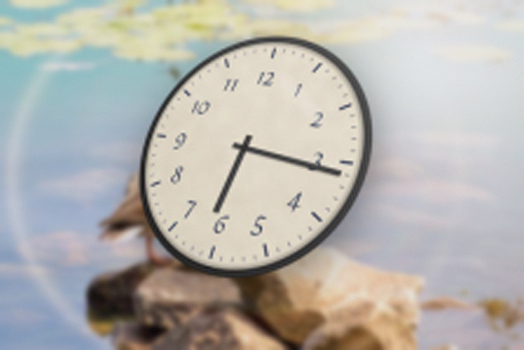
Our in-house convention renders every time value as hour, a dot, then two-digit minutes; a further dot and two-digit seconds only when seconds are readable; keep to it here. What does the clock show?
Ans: 6.16
